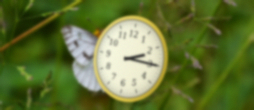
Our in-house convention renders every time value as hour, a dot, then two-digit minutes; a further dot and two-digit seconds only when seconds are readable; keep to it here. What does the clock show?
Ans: 2.15
